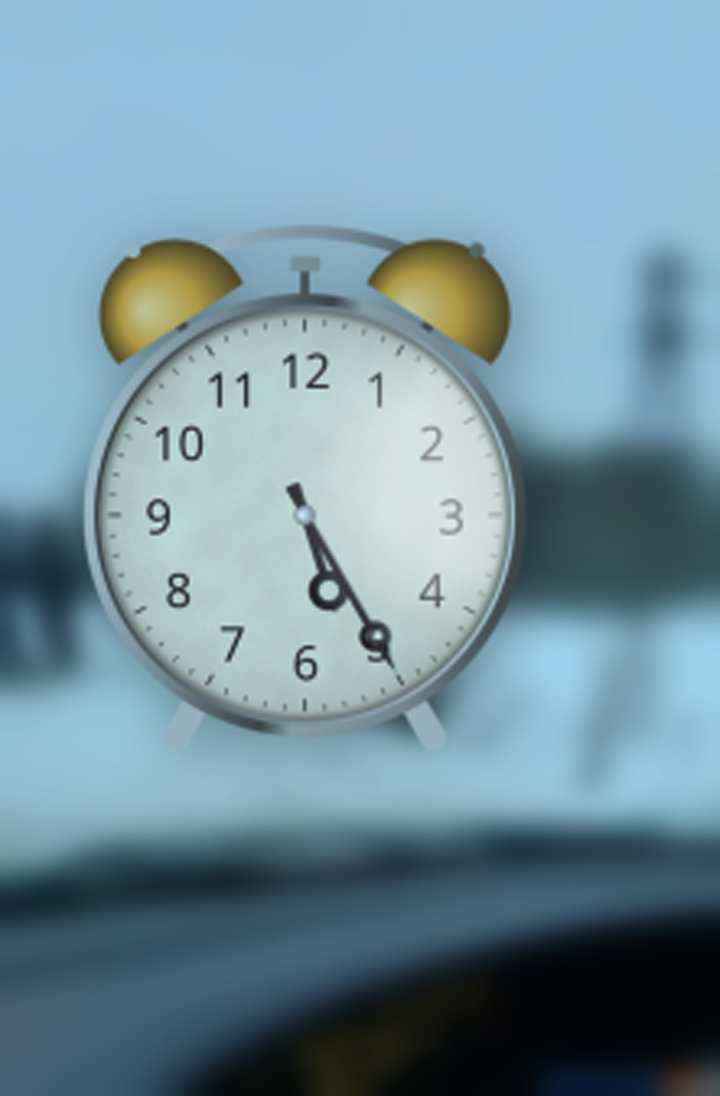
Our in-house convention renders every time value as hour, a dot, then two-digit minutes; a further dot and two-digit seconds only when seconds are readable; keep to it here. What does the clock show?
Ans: 5.25
